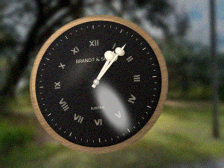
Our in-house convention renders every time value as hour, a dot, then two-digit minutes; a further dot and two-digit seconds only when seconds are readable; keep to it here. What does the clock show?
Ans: 1.07
